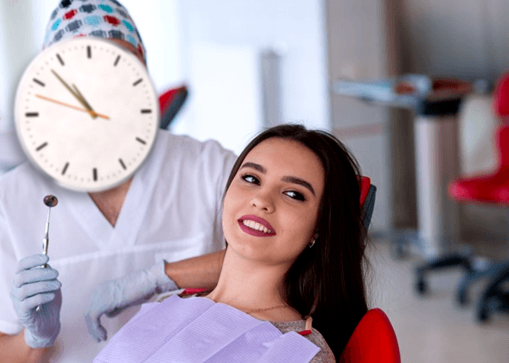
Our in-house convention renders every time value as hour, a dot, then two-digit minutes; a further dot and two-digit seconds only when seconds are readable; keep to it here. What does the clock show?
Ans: 10.52.48
